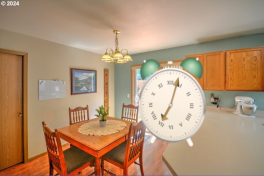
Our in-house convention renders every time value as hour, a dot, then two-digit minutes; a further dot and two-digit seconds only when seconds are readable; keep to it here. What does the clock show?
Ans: 7.03
